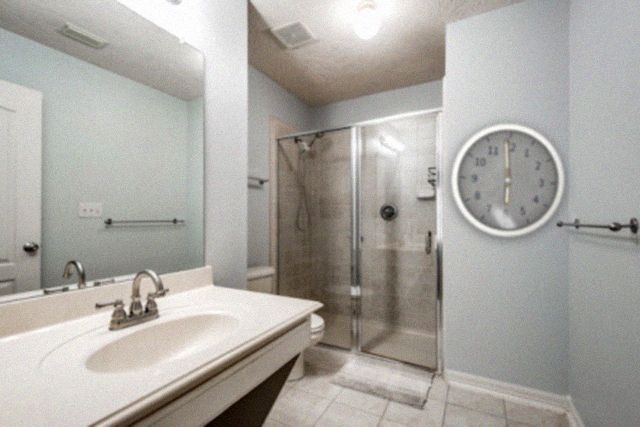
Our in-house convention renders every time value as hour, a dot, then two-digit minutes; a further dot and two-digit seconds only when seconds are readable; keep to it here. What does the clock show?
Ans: 5.59
